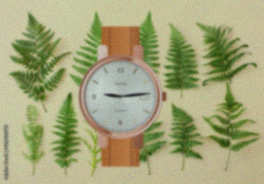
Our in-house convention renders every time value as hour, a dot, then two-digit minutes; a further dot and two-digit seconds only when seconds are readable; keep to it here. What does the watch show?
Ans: 9.14
